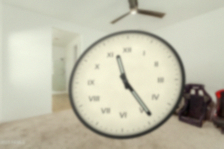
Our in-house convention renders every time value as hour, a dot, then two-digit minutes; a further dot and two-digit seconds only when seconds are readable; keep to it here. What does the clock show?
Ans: 11.24
